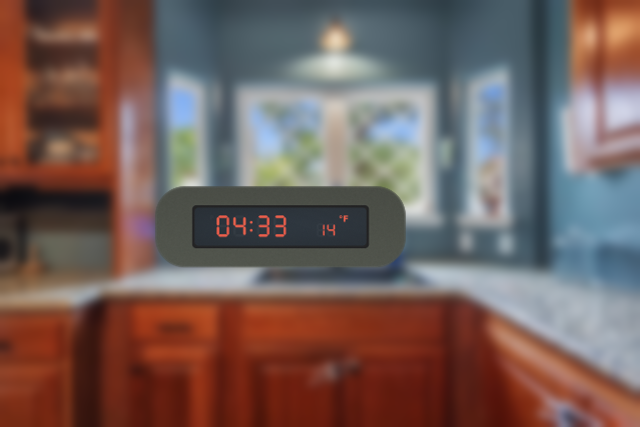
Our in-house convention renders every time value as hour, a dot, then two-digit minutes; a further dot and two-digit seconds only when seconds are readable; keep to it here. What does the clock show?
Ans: 4.33
